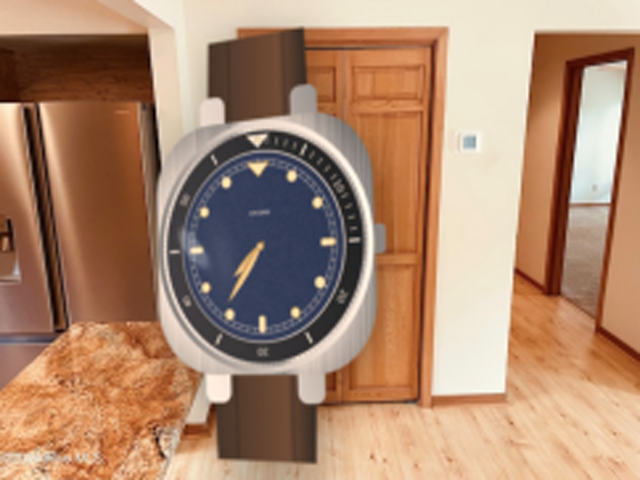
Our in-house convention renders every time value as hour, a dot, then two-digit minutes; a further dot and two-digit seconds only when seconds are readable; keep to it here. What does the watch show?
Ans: 7.36
